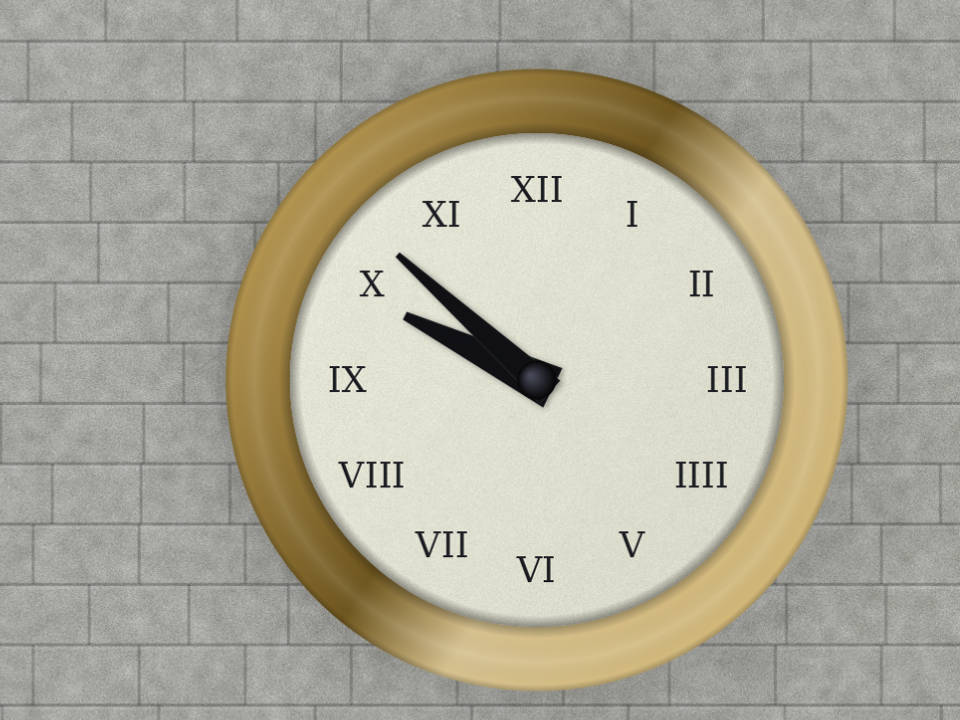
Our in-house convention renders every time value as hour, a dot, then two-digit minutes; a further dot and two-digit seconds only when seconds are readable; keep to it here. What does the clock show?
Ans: 9.52
